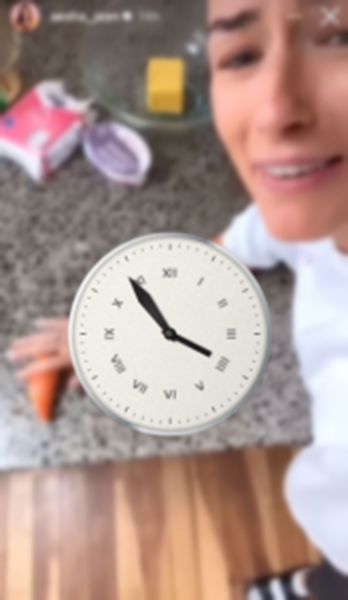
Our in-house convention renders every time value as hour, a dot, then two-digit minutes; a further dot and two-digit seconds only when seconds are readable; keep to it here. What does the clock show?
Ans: 3.54
